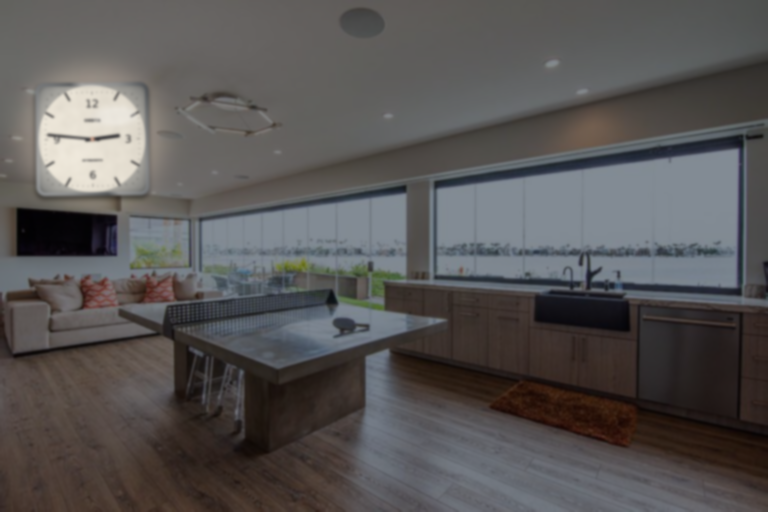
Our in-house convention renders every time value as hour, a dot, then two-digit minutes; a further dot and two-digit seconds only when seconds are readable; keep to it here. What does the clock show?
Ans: 2.46
